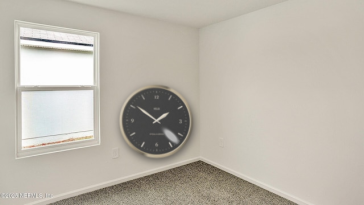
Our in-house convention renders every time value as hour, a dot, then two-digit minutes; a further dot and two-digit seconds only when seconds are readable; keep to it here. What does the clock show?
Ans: 1.51
